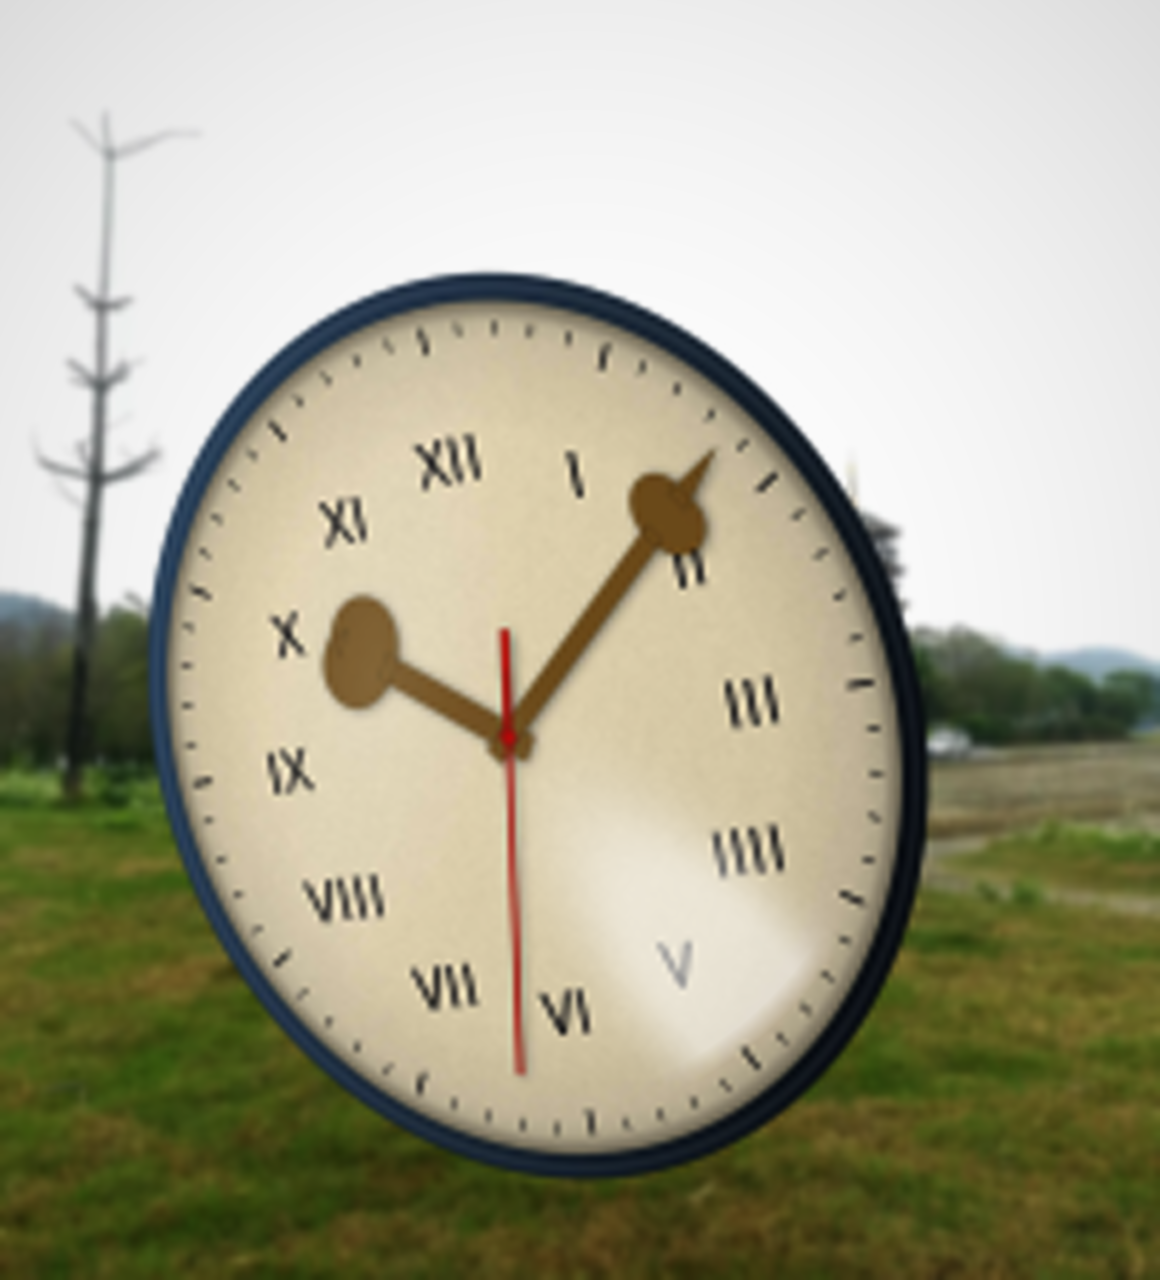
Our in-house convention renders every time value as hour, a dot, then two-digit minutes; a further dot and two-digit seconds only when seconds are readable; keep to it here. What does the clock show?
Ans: 10.08.32
